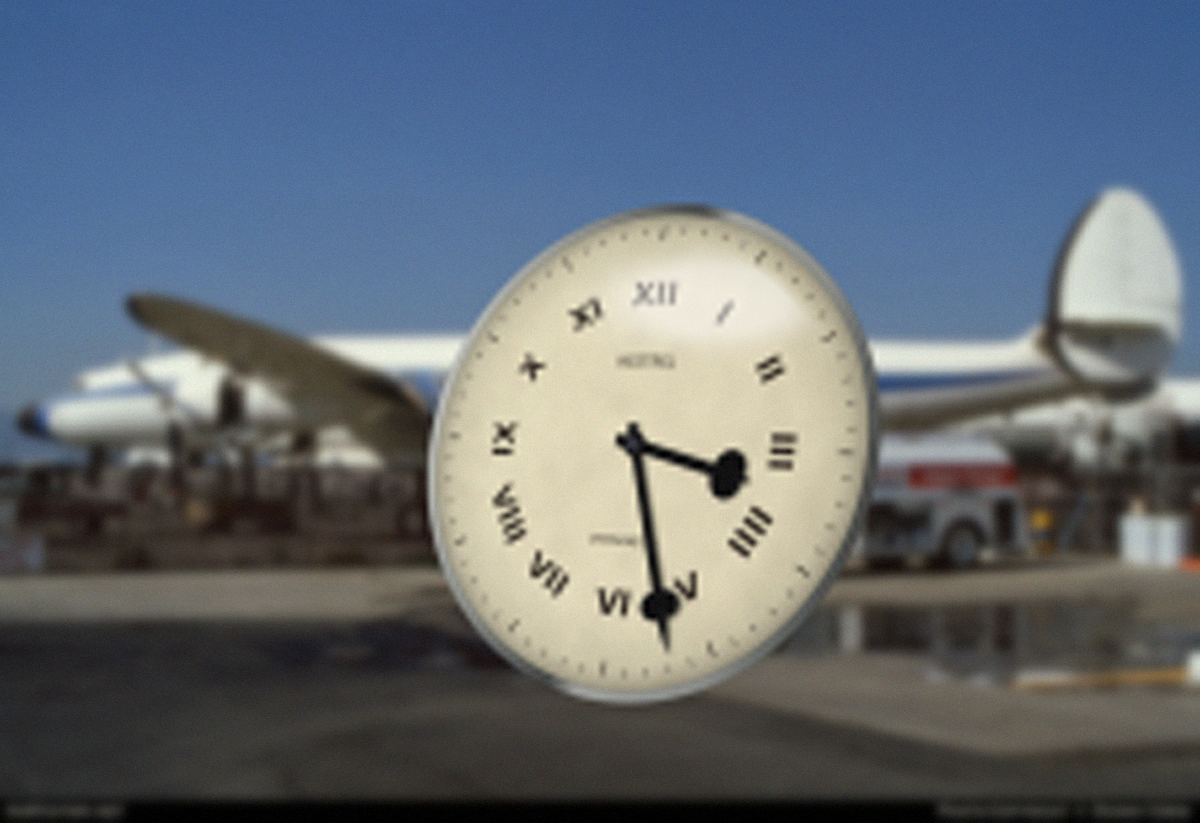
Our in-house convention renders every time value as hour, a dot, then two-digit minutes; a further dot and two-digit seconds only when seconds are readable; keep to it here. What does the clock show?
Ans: 3.27
